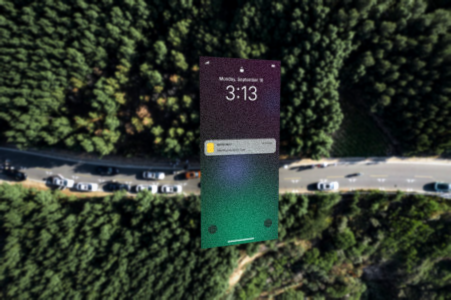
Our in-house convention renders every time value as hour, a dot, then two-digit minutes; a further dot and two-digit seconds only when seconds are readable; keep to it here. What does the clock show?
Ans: 3.13
